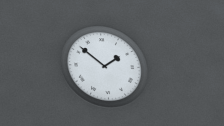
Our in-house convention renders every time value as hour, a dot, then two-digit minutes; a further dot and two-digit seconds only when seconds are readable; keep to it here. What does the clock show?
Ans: 1.52
